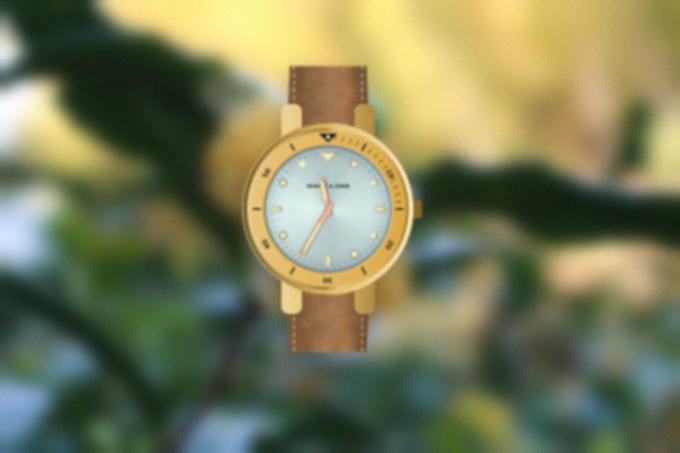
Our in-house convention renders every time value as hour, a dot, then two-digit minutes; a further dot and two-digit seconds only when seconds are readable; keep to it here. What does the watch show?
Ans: 11.35
